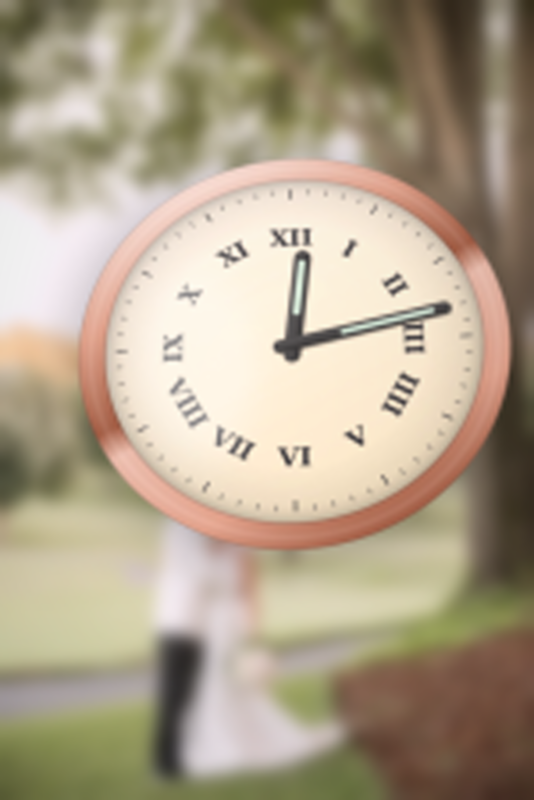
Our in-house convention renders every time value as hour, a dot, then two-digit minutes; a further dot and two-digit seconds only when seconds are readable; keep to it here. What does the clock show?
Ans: 12.13
